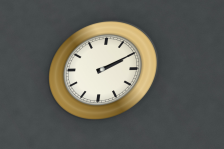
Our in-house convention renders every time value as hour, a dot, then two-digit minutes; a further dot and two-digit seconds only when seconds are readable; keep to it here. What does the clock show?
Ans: 2.10
